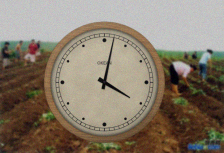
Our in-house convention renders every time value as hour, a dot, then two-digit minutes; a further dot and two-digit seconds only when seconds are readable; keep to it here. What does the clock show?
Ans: 4.02
